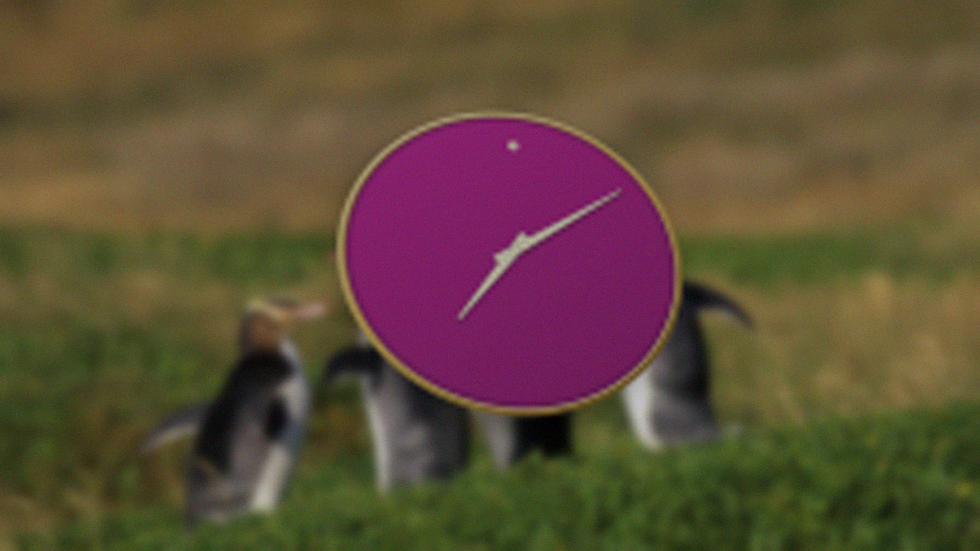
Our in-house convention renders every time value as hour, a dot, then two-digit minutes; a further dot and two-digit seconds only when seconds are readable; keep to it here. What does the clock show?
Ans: 7.09
